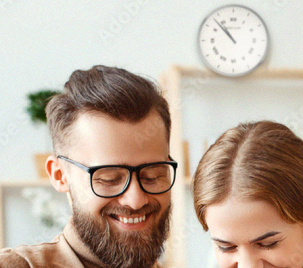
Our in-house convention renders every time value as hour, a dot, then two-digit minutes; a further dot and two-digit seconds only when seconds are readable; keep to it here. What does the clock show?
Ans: 10.53
